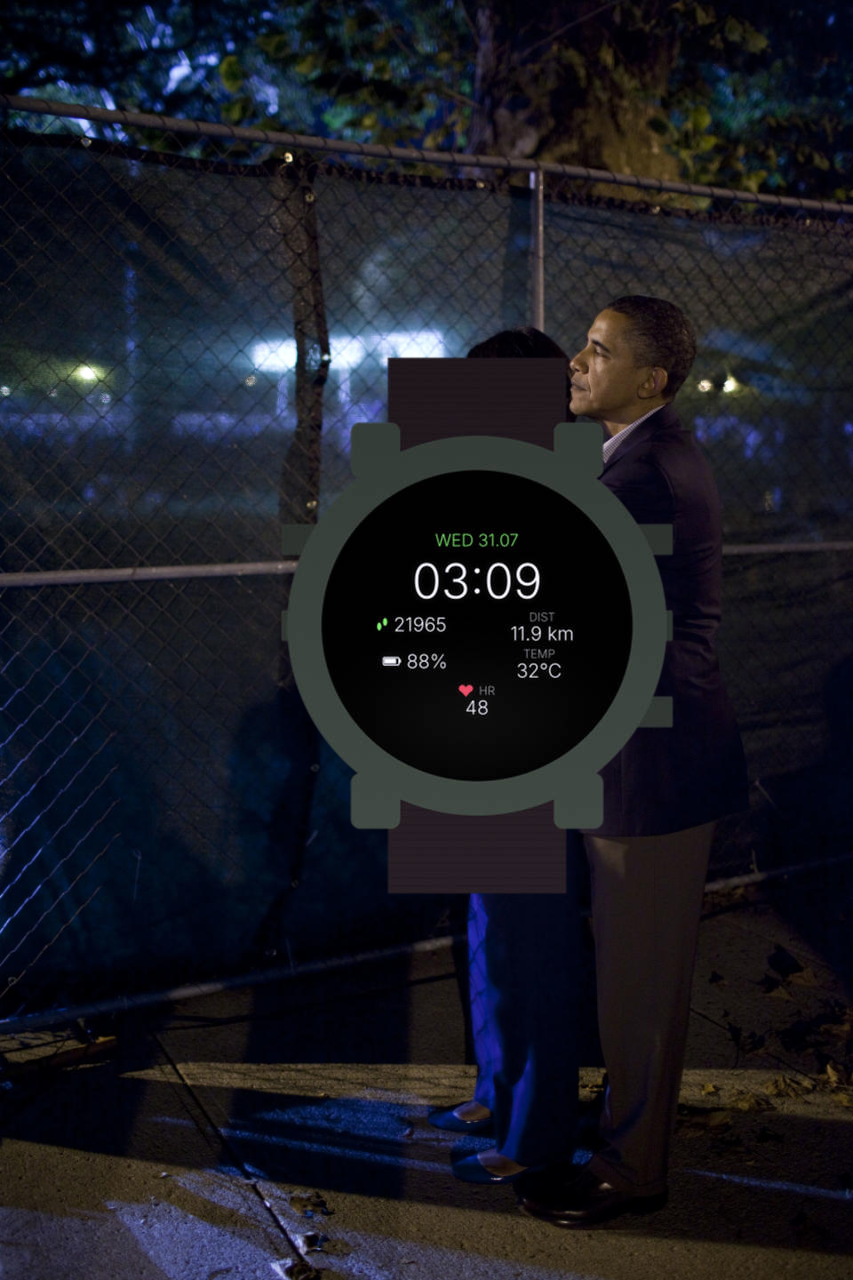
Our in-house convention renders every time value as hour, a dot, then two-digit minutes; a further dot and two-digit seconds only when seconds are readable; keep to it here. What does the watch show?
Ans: 3.09
